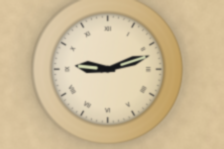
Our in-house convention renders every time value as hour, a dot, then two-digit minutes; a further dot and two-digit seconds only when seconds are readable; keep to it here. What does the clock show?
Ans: 9.12
